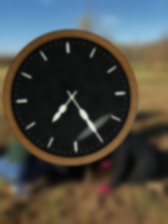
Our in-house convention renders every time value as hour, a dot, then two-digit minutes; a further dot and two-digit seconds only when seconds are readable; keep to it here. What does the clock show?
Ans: 7.25
